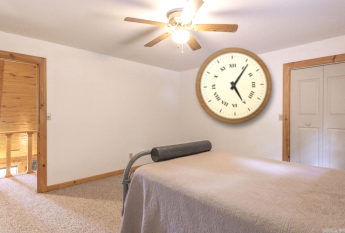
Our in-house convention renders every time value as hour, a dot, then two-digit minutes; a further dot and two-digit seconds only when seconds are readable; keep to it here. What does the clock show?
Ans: 5.06
